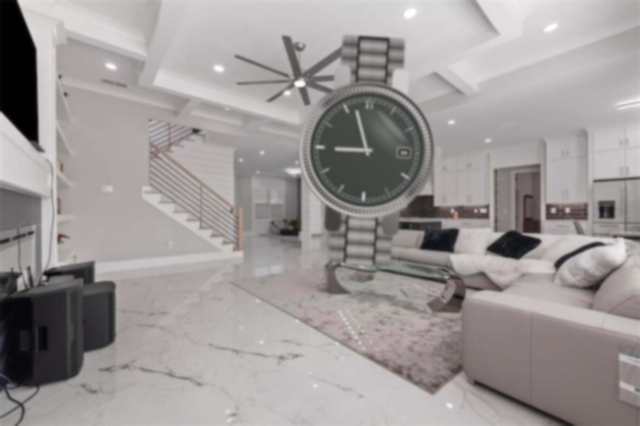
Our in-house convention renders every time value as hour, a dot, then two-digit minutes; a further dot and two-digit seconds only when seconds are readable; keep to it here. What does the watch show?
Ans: 8.57
